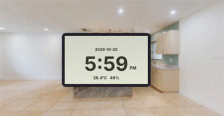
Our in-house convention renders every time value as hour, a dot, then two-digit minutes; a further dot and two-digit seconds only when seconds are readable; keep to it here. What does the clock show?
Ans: 5.59
